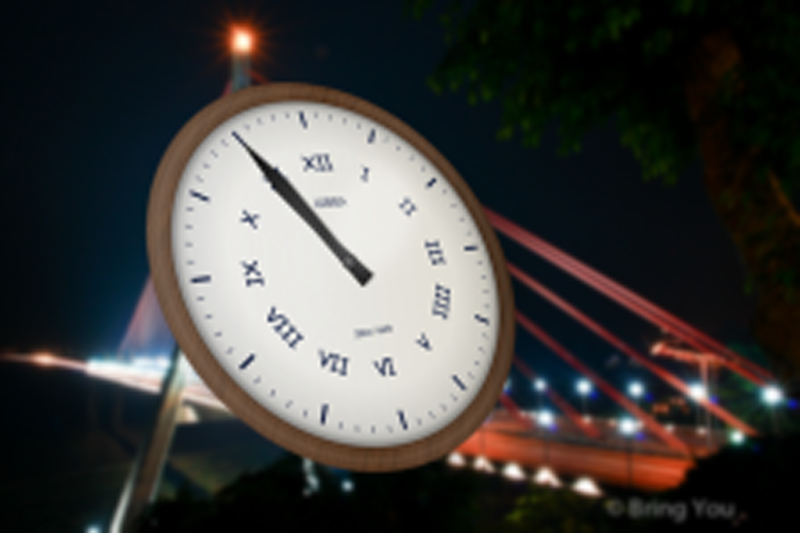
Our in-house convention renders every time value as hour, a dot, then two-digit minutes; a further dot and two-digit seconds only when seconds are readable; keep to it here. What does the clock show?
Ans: 10.55
